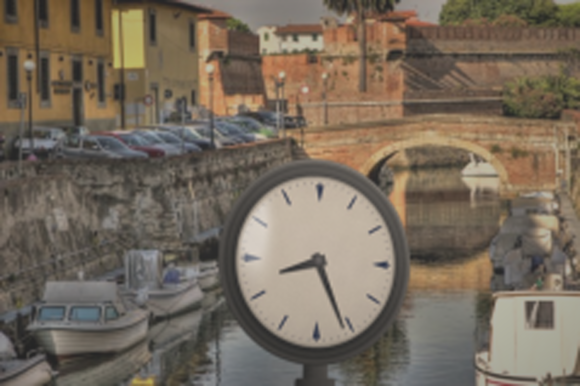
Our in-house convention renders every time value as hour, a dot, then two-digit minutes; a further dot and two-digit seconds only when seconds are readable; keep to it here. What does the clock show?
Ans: 8.26
